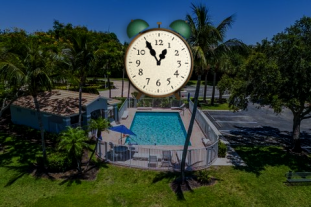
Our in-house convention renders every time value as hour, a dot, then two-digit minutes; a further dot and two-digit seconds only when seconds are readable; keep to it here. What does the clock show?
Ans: 12.55
